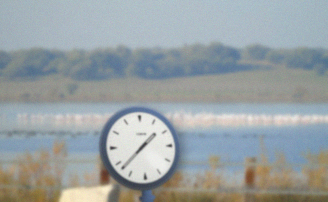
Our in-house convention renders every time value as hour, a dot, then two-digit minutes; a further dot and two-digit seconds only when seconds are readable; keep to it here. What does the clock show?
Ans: 1.38
